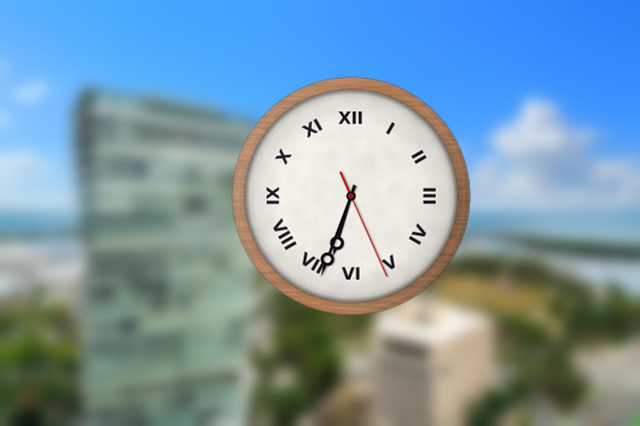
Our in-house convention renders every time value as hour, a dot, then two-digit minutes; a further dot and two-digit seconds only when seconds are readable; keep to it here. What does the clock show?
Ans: 6.33.26
